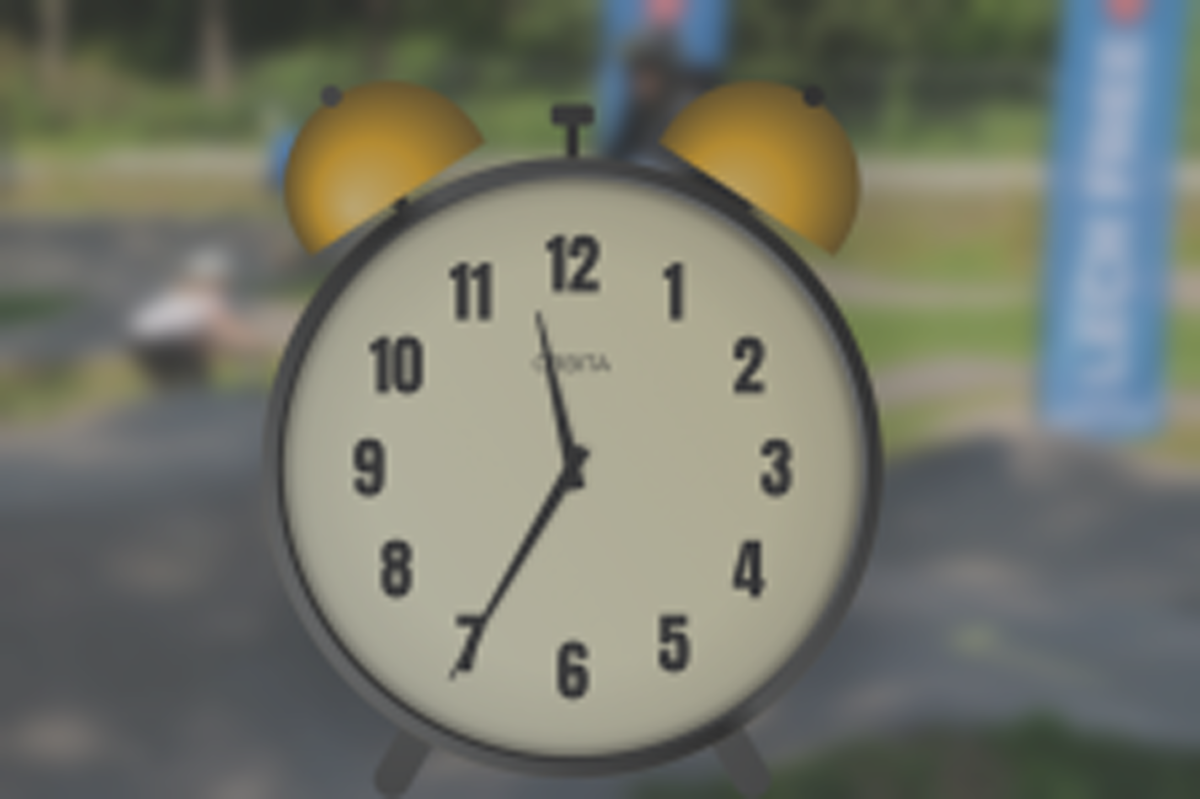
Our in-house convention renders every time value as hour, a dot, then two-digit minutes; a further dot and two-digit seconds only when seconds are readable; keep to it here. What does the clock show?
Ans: 11.35
